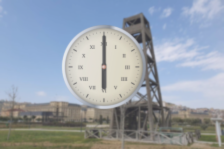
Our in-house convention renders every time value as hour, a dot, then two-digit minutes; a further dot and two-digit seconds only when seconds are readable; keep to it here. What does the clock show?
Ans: 6.00
